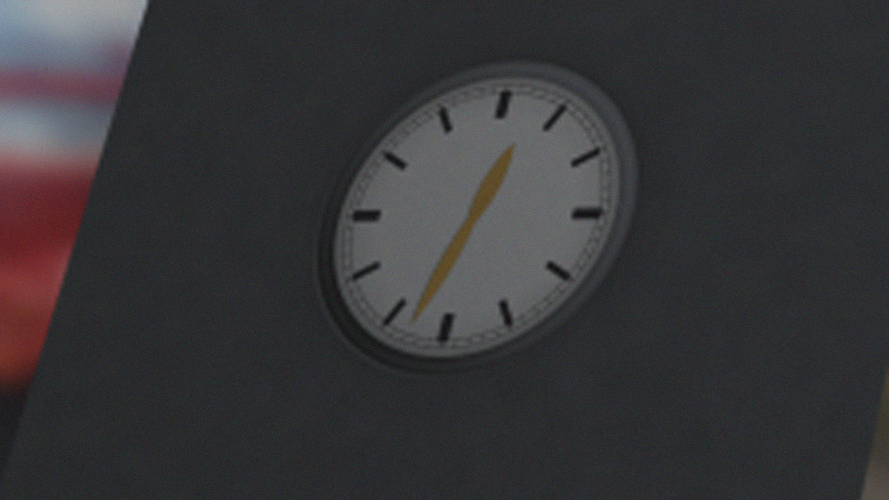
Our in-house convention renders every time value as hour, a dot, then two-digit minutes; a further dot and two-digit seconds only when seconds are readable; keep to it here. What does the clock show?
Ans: 12.33
